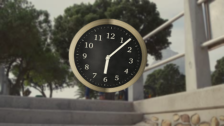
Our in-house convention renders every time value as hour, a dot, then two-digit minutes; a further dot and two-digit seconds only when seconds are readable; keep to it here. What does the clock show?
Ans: 6.07
